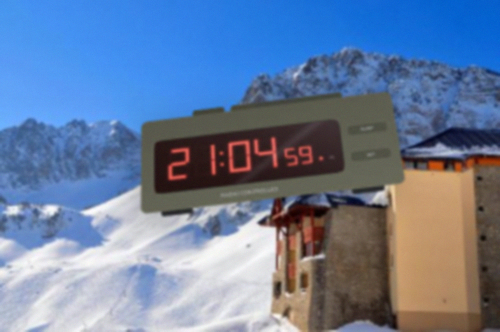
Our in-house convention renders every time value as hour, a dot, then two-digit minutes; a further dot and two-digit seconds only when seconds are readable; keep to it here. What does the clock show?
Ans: 21.04.59
